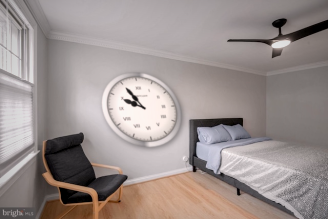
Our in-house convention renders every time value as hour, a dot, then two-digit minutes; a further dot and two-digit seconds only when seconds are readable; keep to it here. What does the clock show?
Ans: 9.55
